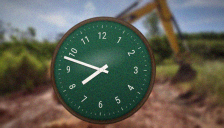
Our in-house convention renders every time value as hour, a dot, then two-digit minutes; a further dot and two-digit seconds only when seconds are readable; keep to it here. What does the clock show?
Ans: 7.48
